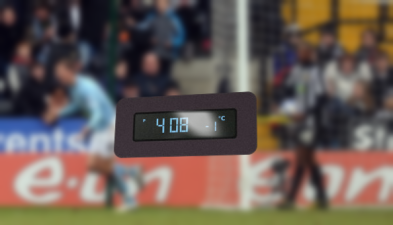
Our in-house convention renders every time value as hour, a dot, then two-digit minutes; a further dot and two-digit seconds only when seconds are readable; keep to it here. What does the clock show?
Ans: 4.08
